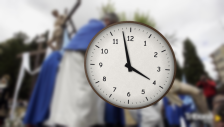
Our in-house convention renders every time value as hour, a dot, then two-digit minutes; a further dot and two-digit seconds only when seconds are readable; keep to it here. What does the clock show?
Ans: 3.58
